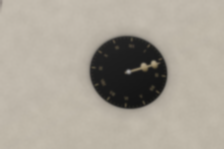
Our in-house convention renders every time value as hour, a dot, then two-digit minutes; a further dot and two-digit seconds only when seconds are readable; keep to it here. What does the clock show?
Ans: 2.11
